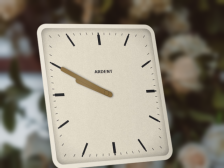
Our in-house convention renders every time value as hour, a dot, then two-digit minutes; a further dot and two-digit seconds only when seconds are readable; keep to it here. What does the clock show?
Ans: 9.50
